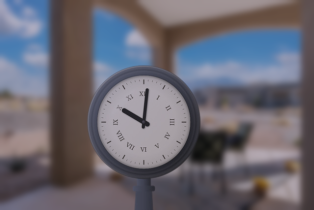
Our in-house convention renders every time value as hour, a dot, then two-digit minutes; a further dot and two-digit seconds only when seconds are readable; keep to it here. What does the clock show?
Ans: 10.01
